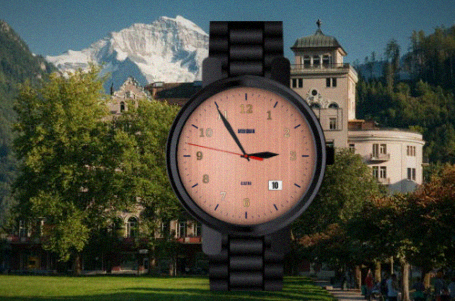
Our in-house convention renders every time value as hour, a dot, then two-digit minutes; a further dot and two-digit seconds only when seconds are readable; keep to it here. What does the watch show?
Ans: 2.54.47
